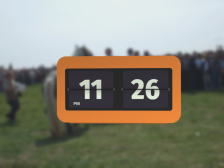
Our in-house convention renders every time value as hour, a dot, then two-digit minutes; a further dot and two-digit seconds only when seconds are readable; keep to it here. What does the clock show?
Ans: 11.26
